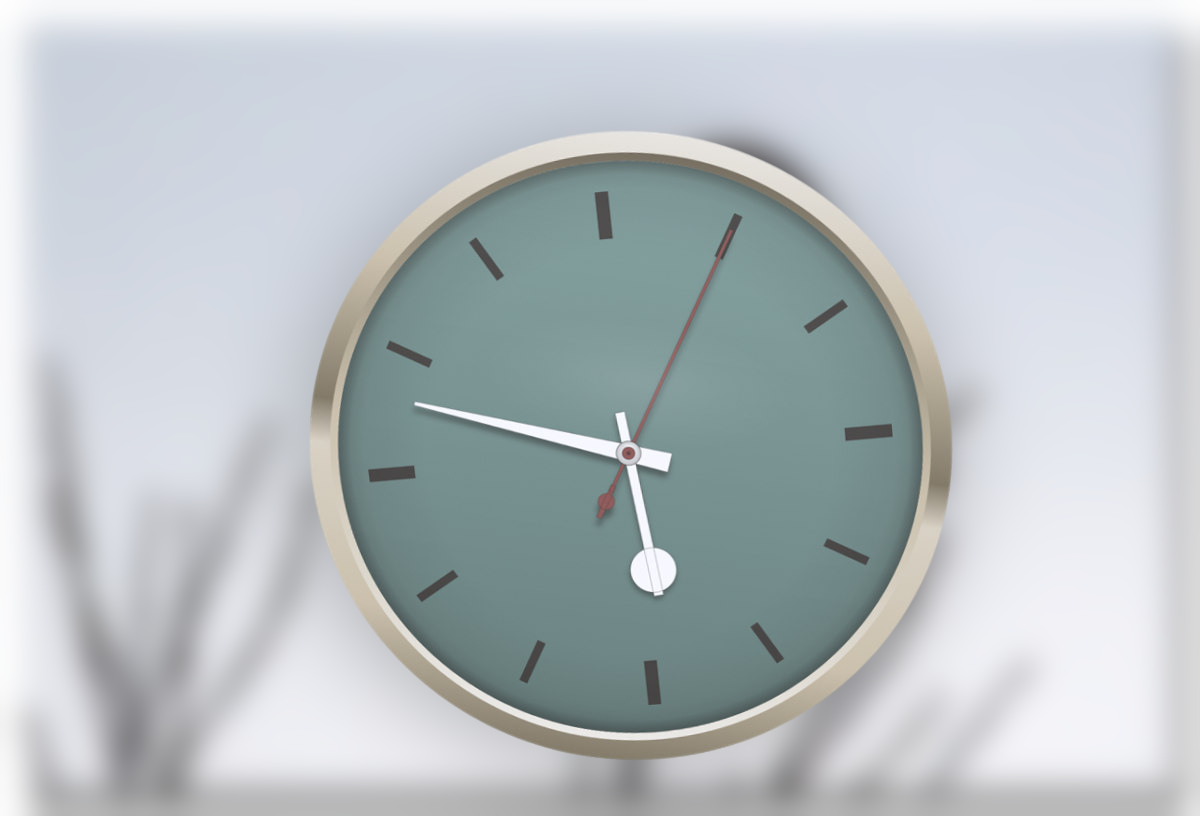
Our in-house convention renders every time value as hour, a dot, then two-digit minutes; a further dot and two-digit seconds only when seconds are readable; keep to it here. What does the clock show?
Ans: 5.48.05
